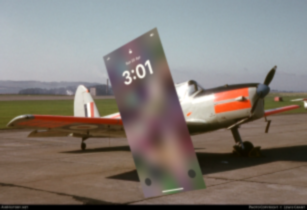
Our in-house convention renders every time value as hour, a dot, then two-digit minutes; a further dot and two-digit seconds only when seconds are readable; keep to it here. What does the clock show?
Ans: 3.01
